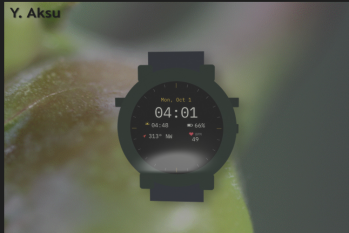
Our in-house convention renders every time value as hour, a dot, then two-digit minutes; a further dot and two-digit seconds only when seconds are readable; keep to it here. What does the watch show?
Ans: 4.01
